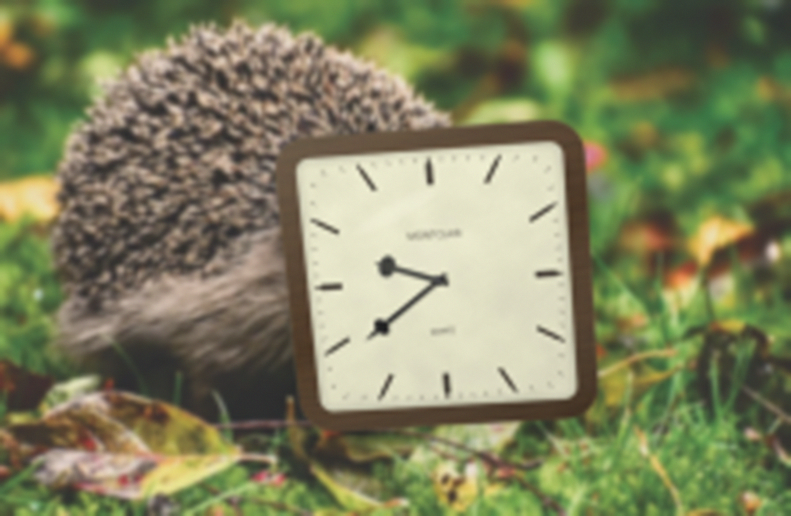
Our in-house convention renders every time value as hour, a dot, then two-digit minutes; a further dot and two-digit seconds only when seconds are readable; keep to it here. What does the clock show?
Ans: 9.39
